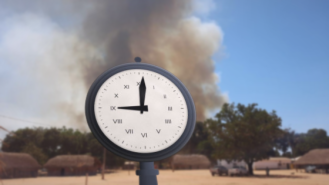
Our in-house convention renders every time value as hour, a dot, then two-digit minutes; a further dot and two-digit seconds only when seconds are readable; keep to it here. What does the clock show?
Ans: 9.01
